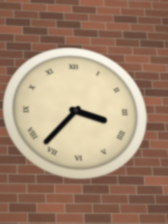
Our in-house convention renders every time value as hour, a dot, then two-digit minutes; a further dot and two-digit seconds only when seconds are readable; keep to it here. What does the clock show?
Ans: 3.37
